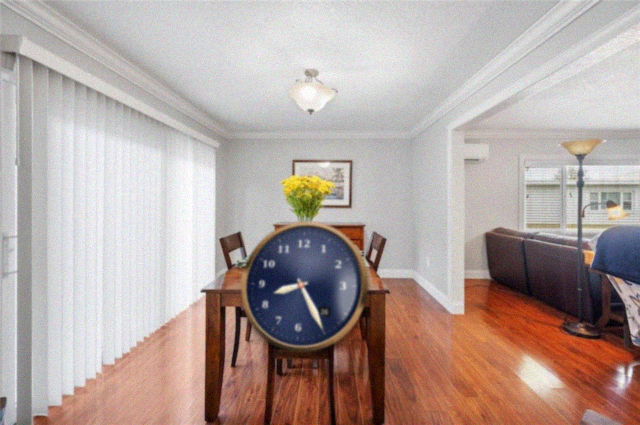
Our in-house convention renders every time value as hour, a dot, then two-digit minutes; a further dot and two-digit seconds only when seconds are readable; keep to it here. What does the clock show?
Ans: 8.25
